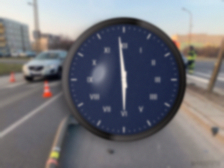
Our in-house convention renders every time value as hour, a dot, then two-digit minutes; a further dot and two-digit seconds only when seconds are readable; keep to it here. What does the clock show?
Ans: 5.59
